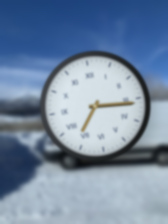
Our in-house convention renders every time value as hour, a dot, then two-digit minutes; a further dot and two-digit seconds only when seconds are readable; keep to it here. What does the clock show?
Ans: 7.16
